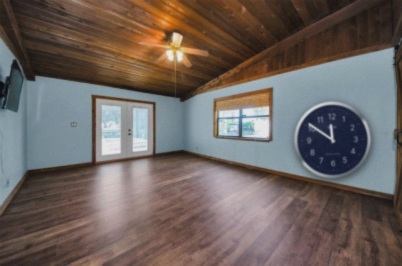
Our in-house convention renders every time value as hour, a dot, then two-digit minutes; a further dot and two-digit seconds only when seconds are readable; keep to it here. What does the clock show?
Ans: 11.51
